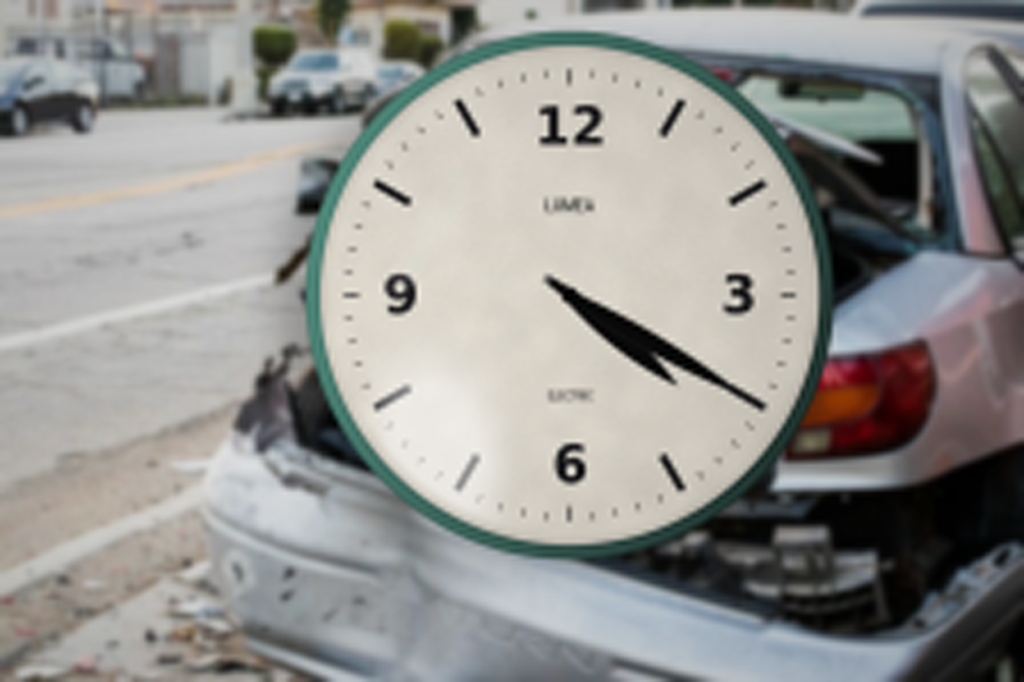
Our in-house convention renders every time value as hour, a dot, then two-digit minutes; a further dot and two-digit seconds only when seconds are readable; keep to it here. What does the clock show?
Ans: 4.20
